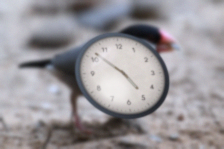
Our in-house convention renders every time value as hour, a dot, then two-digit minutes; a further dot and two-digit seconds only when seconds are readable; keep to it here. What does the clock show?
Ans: 4.52
